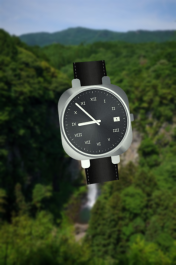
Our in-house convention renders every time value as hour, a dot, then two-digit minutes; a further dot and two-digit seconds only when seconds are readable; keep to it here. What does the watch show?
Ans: 8.53
